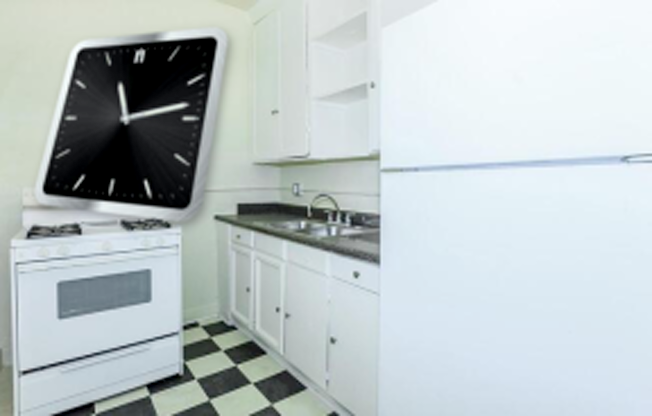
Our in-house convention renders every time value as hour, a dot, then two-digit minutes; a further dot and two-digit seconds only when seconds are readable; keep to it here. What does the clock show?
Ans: 11.13
